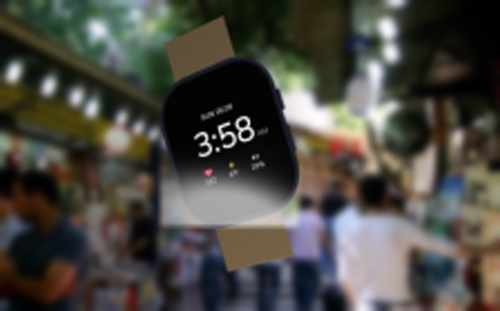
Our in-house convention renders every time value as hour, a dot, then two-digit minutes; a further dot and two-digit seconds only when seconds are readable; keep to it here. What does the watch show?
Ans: 3.58
